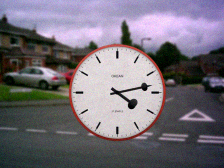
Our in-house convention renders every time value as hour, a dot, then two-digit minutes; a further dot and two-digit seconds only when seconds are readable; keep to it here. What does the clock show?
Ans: 4.13
